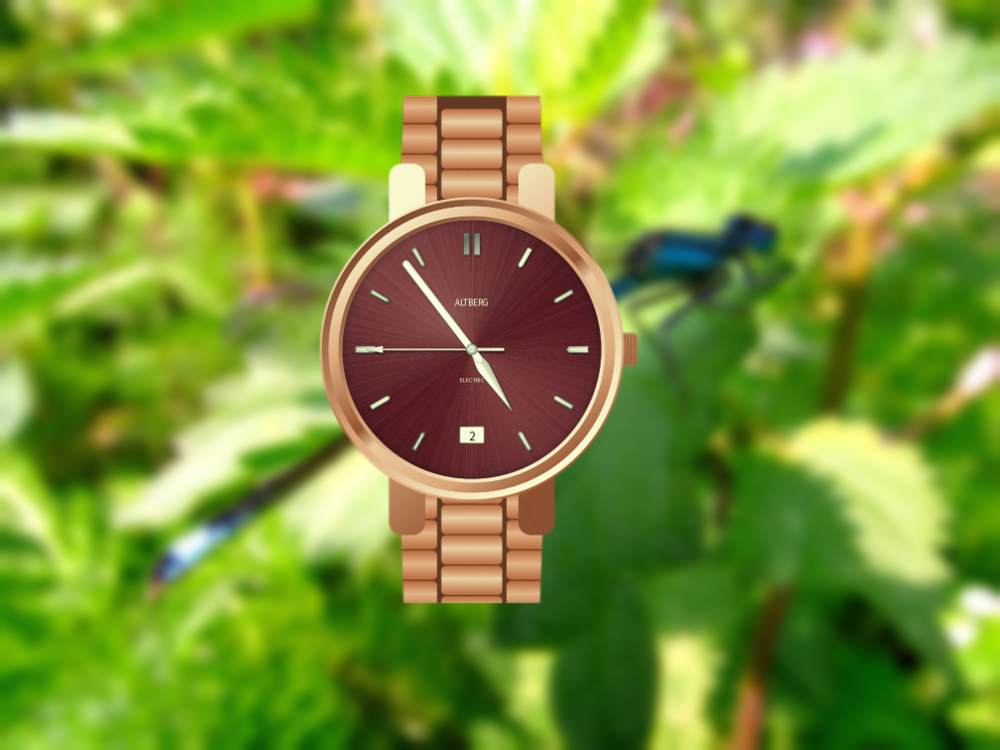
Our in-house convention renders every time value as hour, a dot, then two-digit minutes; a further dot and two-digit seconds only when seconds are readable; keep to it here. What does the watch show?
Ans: 4.53.45
